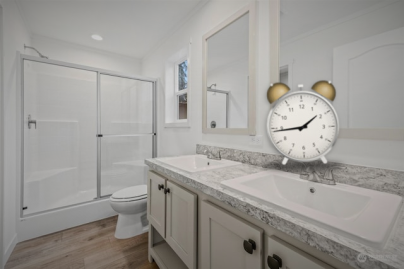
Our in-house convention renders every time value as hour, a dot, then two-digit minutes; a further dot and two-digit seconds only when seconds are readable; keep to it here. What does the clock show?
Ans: 1.44
